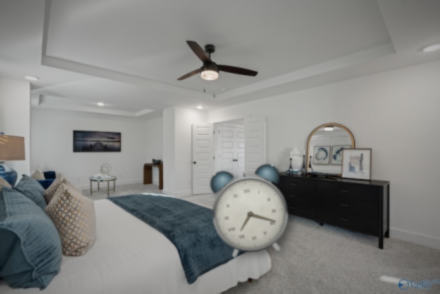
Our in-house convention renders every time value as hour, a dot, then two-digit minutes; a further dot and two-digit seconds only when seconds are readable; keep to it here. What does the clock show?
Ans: 7.19
